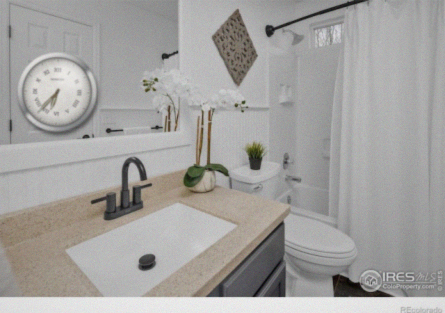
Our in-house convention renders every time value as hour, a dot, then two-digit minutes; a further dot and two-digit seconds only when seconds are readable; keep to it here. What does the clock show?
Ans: 6.37
